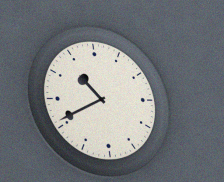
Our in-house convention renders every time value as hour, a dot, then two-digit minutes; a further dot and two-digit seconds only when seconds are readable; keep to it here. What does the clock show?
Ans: 10.41
